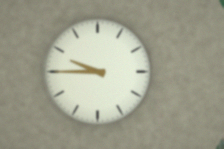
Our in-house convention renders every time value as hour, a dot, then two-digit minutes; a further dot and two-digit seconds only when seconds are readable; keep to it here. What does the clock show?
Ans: 9.45
